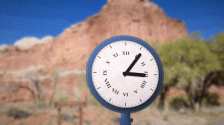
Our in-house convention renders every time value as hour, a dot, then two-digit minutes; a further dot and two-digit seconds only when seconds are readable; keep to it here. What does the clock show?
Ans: 3.06
